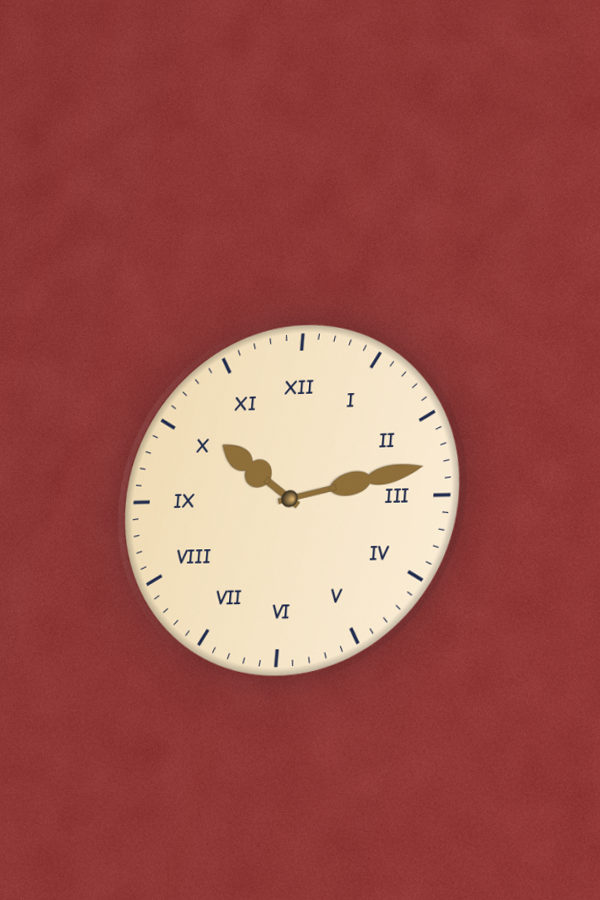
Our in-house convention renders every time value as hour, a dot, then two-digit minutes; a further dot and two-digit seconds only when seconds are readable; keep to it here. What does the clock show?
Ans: 10.13
